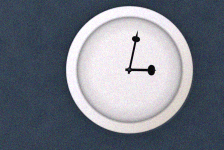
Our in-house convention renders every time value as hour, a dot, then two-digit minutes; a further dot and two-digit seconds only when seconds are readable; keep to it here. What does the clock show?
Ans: 3.02
